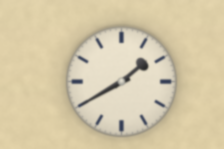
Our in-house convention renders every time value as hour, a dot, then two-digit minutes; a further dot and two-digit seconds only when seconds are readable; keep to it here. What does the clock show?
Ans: 1.40
